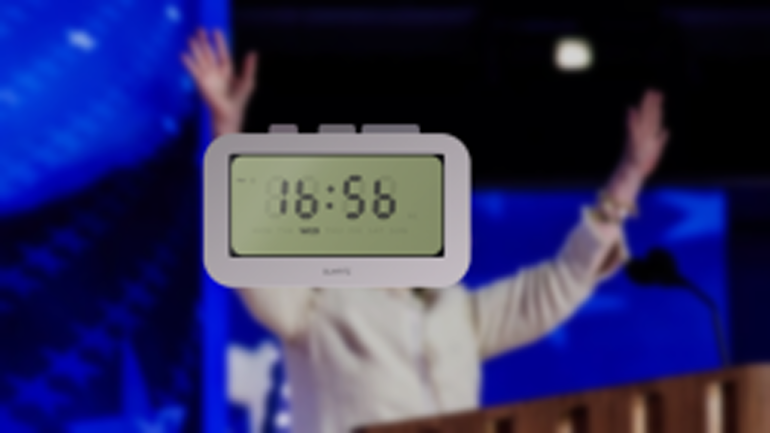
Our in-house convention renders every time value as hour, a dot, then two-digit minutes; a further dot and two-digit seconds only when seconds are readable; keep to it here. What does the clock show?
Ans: 16.56
